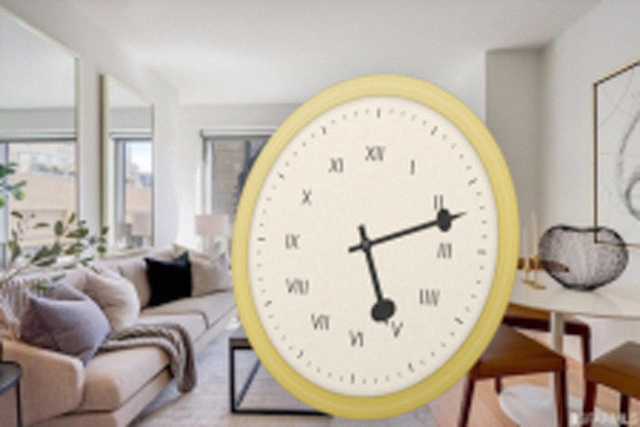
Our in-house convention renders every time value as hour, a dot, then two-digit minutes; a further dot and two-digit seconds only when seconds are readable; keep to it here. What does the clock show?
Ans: 5.12
